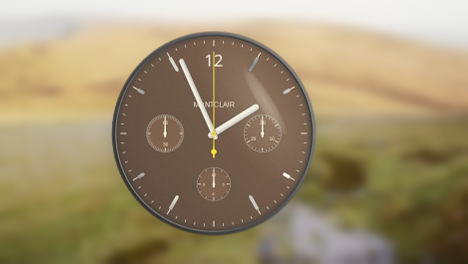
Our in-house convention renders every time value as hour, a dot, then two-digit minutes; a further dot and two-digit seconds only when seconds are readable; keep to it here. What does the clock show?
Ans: 1.56
